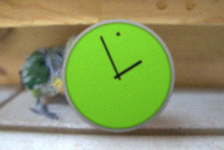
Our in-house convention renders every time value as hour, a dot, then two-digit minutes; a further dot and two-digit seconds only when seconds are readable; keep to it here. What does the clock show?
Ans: 1.56
